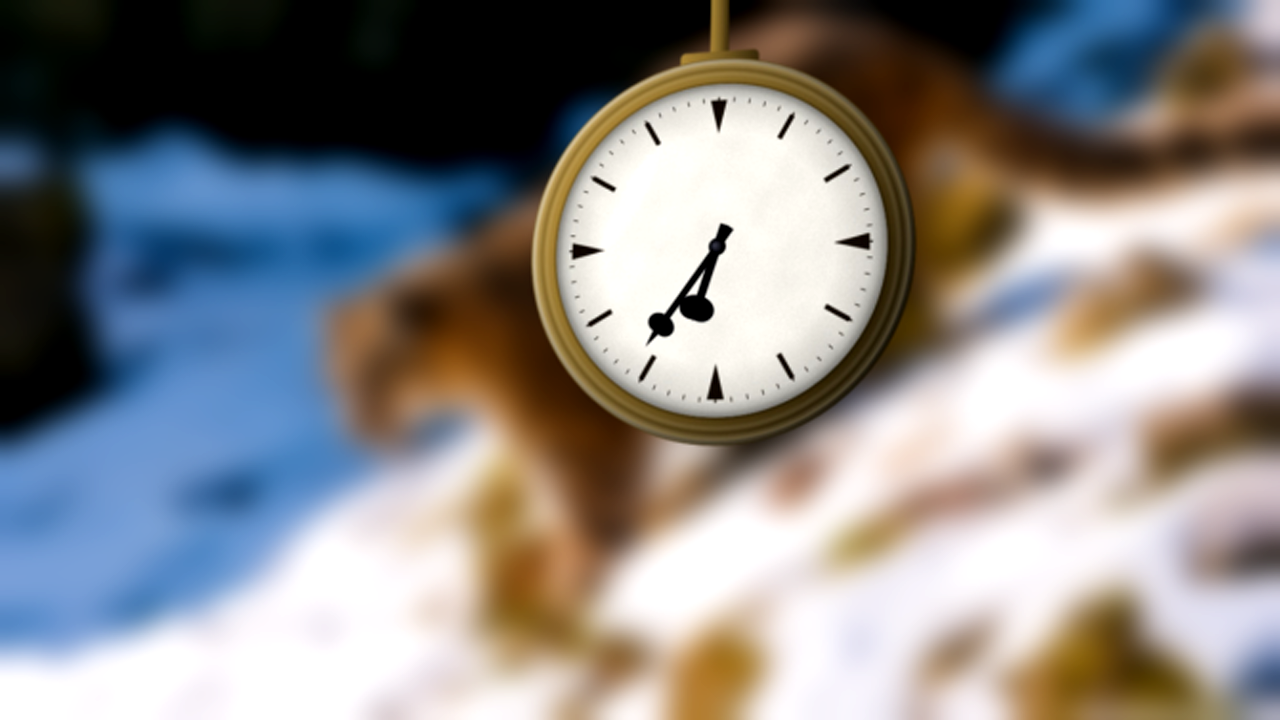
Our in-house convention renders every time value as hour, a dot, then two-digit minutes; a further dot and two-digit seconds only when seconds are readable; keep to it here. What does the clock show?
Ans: 6.36
